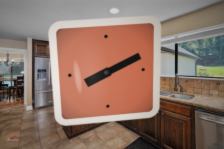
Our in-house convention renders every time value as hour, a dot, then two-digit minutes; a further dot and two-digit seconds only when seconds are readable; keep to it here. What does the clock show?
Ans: 8.11
